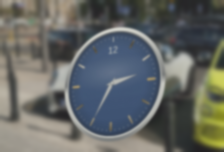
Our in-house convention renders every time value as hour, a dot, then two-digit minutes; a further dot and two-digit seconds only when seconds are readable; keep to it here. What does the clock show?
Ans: 2.35
